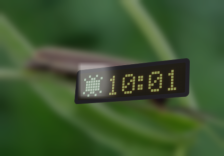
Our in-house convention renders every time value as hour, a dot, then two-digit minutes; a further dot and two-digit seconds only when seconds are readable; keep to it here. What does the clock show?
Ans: 10.01
